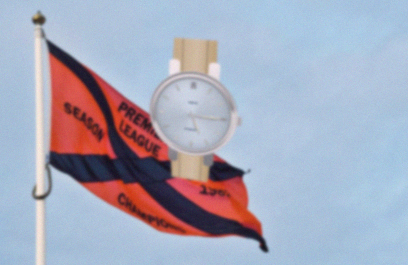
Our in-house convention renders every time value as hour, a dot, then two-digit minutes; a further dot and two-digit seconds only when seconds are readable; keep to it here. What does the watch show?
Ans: 5.15
